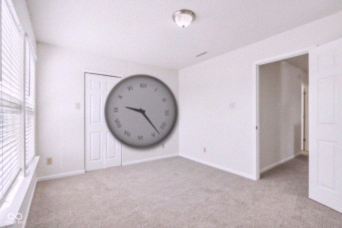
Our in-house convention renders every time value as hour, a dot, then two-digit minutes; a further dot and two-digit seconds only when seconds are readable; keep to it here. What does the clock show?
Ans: 9.23
